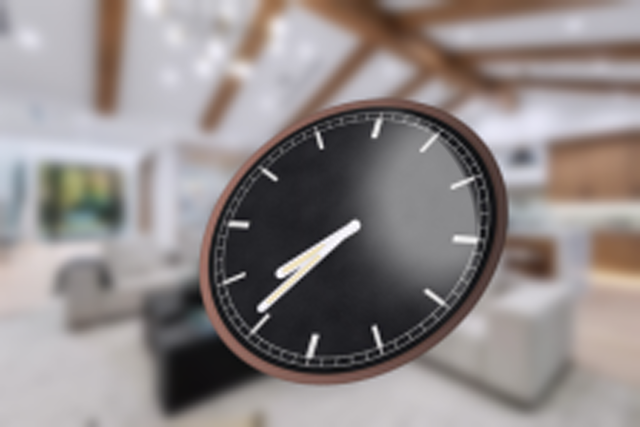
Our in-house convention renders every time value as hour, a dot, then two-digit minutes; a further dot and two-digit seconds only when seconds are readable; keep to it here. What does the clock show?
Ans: 7.36
